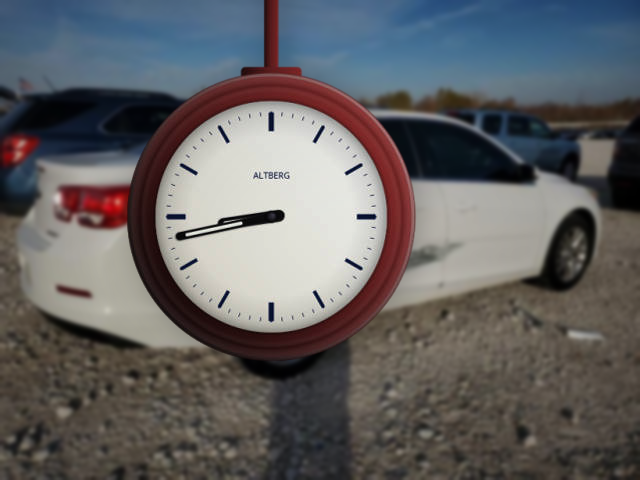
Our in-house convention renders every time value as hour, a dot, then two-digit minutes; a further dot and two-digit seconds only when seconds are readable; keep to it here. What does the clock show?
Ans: 8.43
